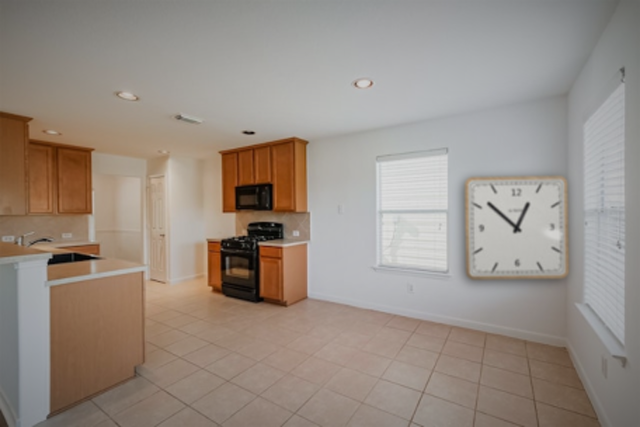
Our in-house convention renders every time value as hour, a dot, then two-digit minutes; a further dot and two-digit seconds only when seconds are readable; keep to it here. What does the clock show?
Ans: 12.52
